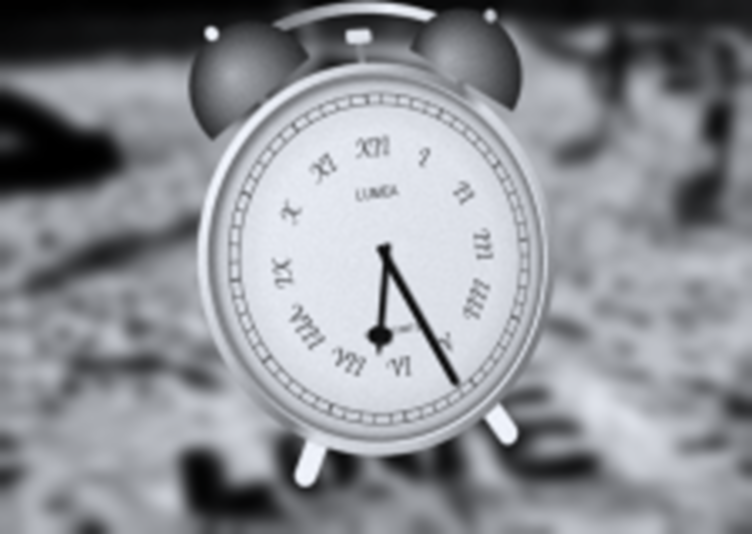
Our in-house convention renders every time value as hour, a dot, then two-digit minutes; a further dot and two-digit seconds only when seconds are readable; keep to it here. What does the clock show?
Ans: 6.26
